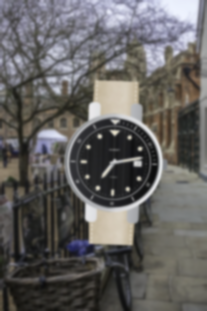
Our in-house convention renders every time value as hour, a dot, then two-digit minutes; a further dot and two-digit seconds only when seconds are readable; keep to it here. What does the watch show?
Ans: 7.13
